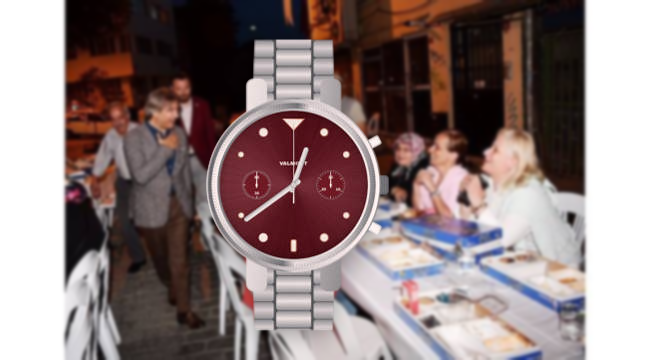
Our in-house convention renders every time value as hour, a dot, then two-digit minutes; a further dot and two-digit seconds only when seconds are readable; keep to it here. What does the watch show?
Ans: 12.39
